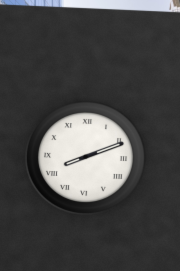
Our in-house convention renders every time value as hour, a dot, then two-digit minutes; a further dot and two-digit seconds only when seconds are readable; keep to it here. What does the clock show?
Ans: 8.11
